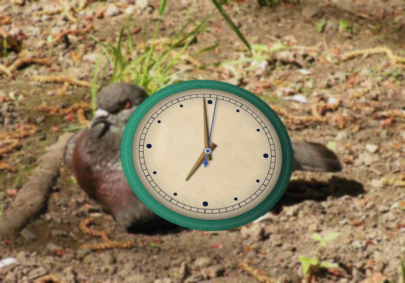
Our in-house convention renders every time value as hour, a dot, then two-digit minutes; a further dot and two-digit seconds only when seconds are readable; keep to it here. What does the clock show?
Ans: 6.59.01
